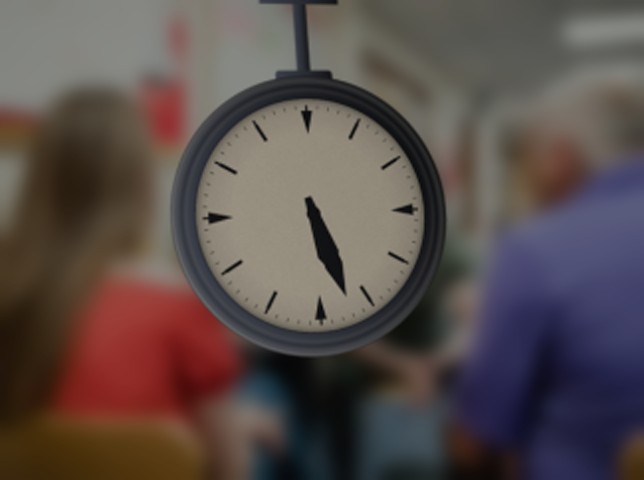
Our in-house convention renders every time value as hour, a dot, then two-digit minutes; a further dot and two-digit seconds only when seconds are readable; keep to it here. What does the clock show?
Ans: 5.27
